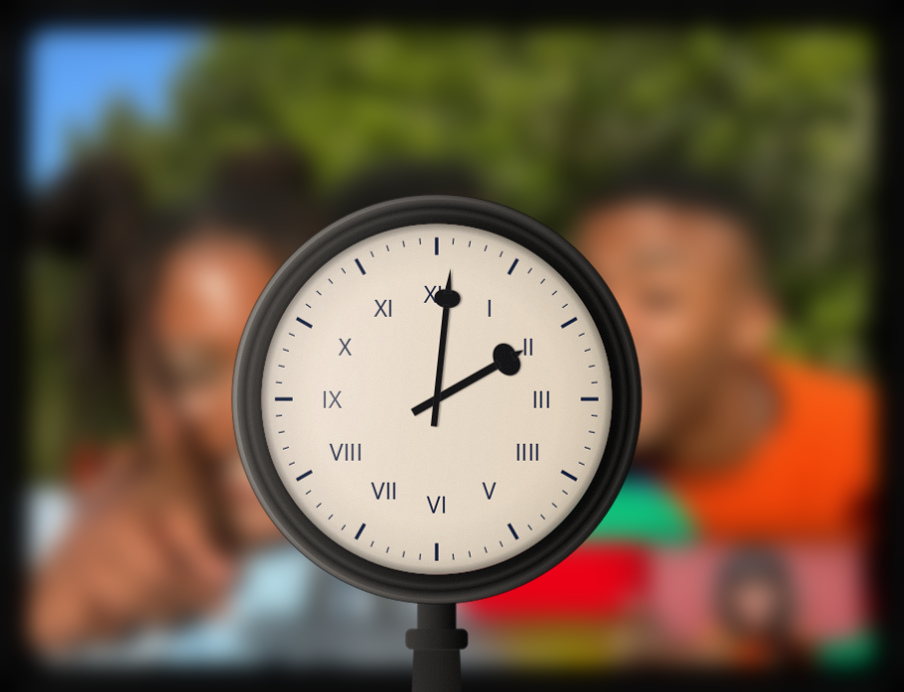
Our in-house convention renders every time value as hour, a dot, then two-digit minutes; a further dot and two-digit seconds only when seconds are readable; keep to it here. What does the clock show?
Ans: 2.01
